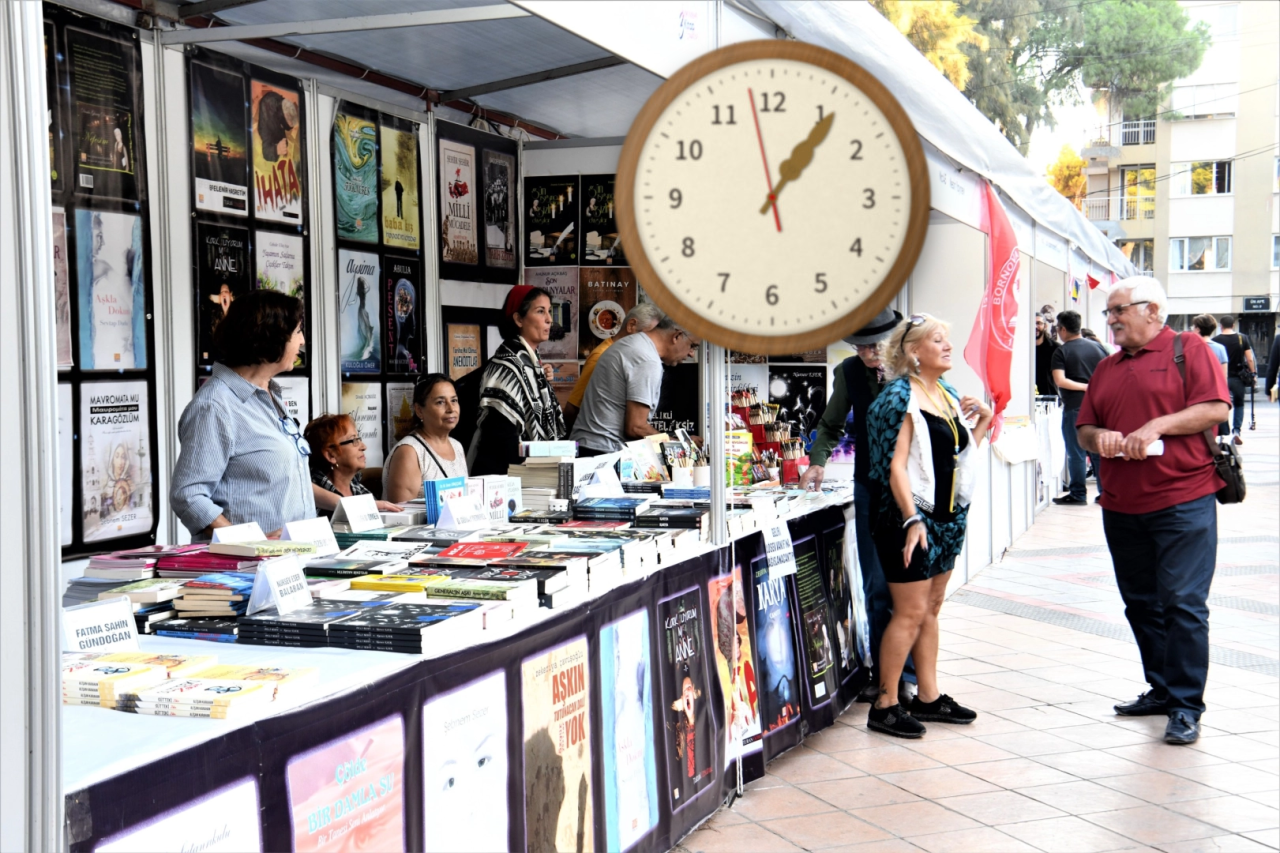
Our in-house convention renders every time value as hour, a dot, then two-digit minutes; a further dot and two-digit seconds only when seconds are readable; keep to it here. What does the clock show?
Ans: 1.05.58
